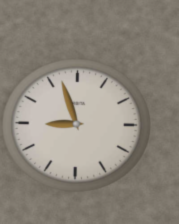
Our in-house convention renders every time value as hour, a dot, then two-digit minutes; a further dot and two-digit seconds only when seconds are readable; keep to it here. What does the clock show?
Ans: 8.57
